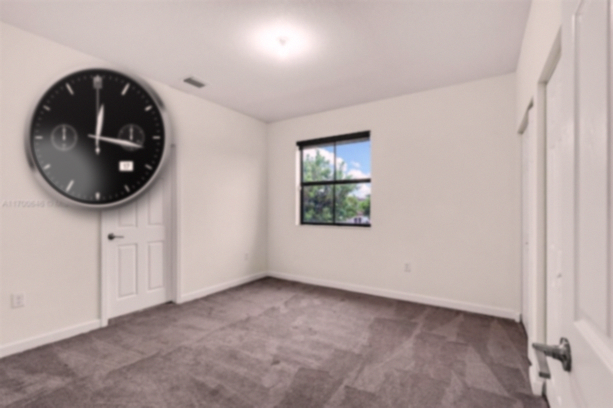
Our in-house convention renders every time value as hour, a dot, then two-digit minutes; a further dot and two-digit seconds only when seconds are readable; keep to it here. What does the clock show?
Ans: 12.17
